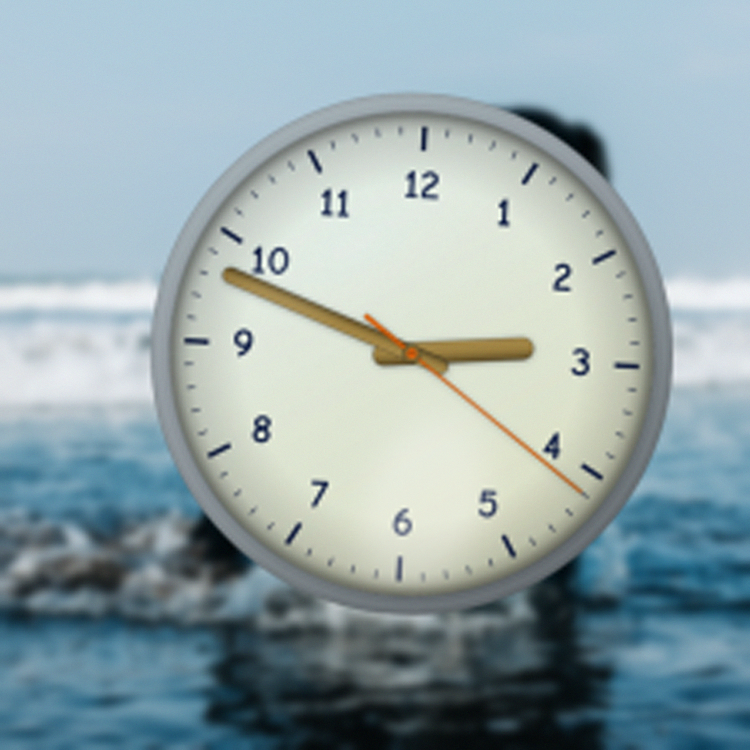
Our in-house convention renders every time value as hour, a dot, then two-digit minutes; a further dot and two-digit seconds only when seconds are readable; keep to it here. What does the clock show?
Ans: 2.48.21
